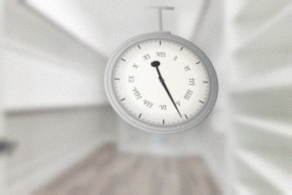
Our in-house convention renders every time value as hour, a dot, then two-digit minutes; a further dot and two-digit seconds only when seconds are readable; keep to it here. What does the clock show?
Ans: 11.26
